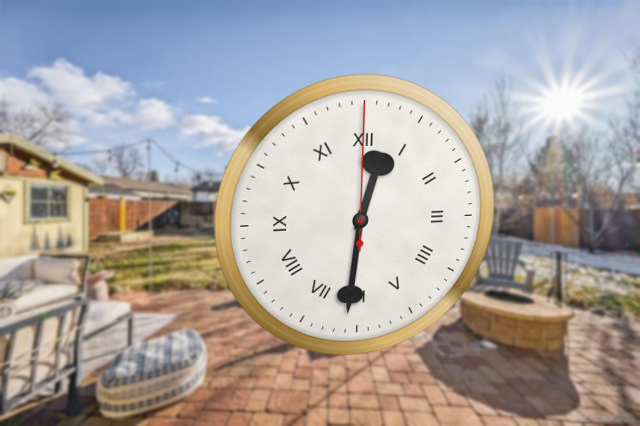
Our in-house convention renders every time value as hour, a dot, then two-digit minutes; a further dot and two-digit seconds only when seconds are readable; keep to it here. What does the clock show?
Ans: 12.31.00
